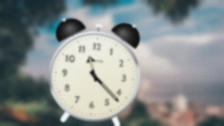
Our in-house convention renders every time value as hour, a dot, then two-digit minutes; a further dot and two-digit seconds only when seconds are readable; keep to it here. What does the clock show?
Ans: 11.22
